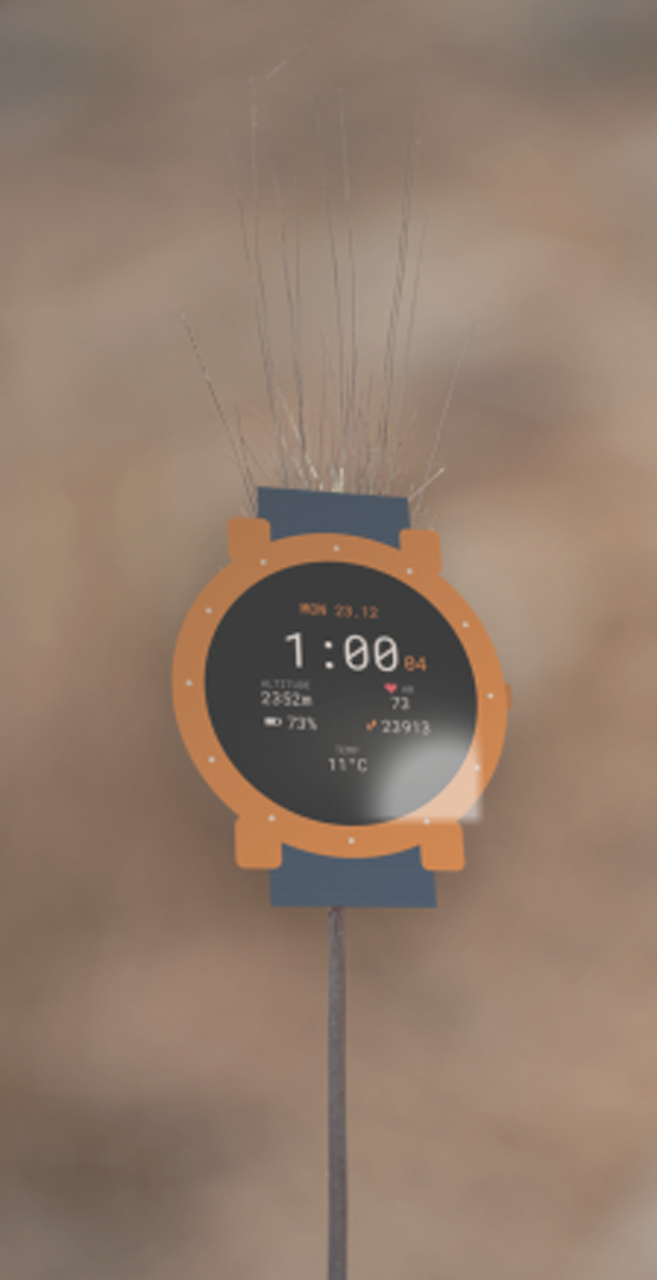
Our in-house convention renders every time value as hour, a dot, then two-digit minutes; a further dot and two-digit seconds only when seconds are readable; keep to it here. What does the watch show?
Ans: 1.00
